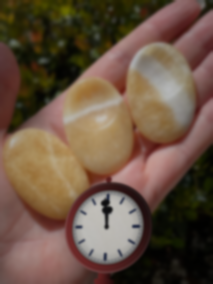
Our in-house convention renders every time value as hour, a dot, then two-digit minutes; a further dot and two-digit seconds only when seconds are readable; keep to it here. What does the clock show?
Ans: 11.59
